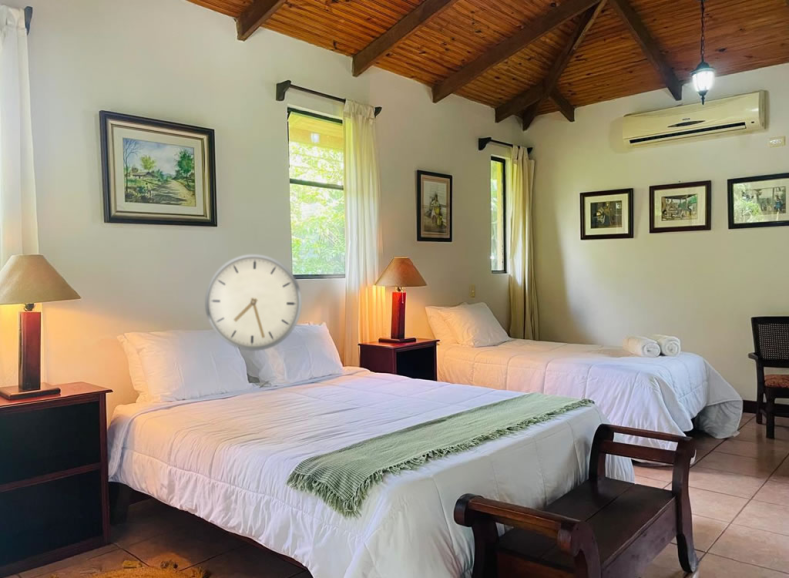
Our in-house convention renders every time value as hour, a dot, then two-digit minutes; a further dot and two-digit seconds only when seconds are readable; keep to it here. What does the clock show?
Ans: 7.27
